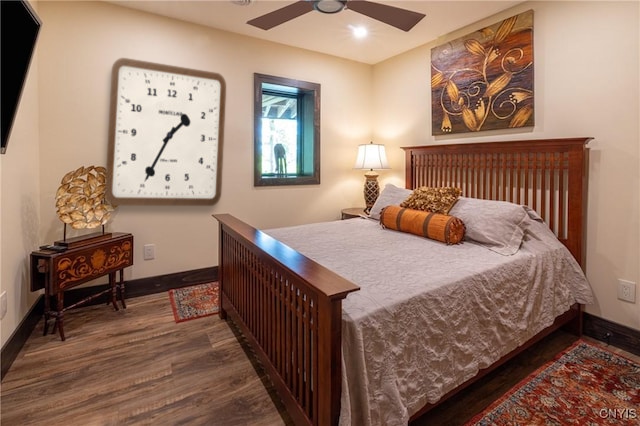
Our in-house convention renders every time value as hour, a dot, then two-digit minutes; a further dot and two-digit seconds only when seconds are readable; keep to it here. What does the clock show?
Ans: 1.35
